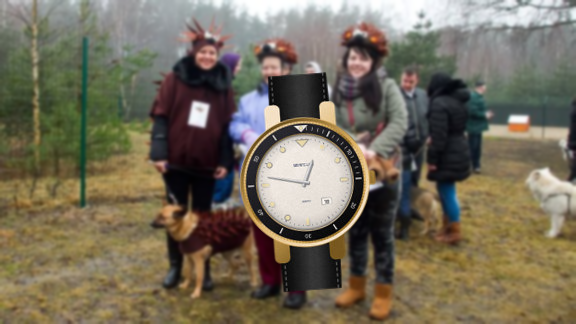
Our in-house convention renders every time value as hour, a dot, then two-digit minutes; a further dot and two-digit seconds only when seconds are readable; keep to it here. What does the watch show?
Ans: 12.47
